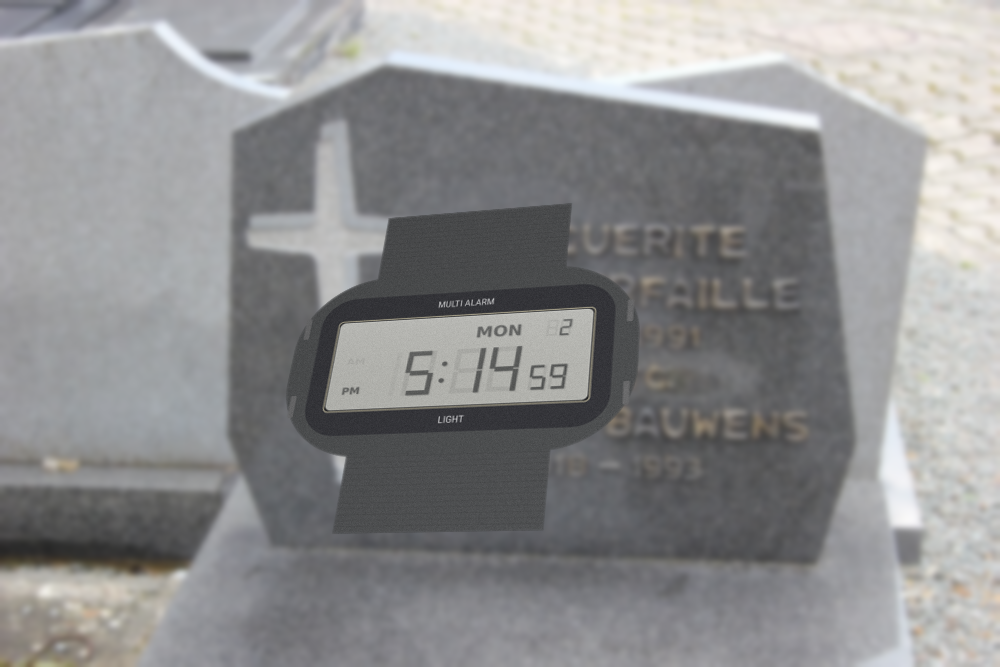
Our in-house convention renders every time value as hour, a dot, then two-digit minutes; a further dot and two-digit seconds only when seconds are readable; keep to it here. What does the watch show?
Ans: 5.14.59
